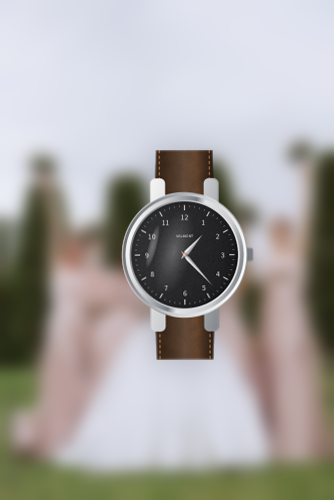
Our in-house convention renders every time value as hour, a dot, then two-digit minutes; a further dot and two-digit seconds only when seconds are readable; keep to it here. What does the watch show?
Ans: 1.23
